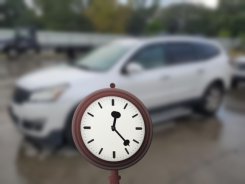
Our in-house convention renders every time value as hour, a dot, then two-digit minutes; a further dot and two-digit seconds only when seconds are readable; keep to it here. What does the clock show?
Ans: 12.23
